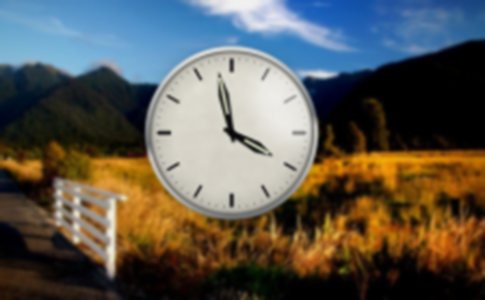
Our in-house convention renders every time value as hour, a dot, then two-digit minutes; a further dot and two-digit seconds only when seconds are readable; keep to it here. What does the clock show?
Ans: 3.58
